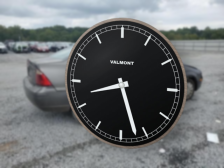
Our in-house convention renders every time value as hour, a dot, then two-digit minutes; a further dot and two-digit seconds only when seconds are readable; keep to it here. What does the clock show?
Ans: 8.27
